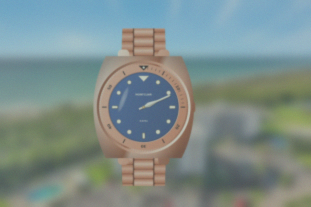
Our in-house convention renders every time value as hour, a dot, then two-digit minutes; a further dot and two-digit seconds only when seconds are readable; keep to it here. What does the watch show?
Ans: 2.11
